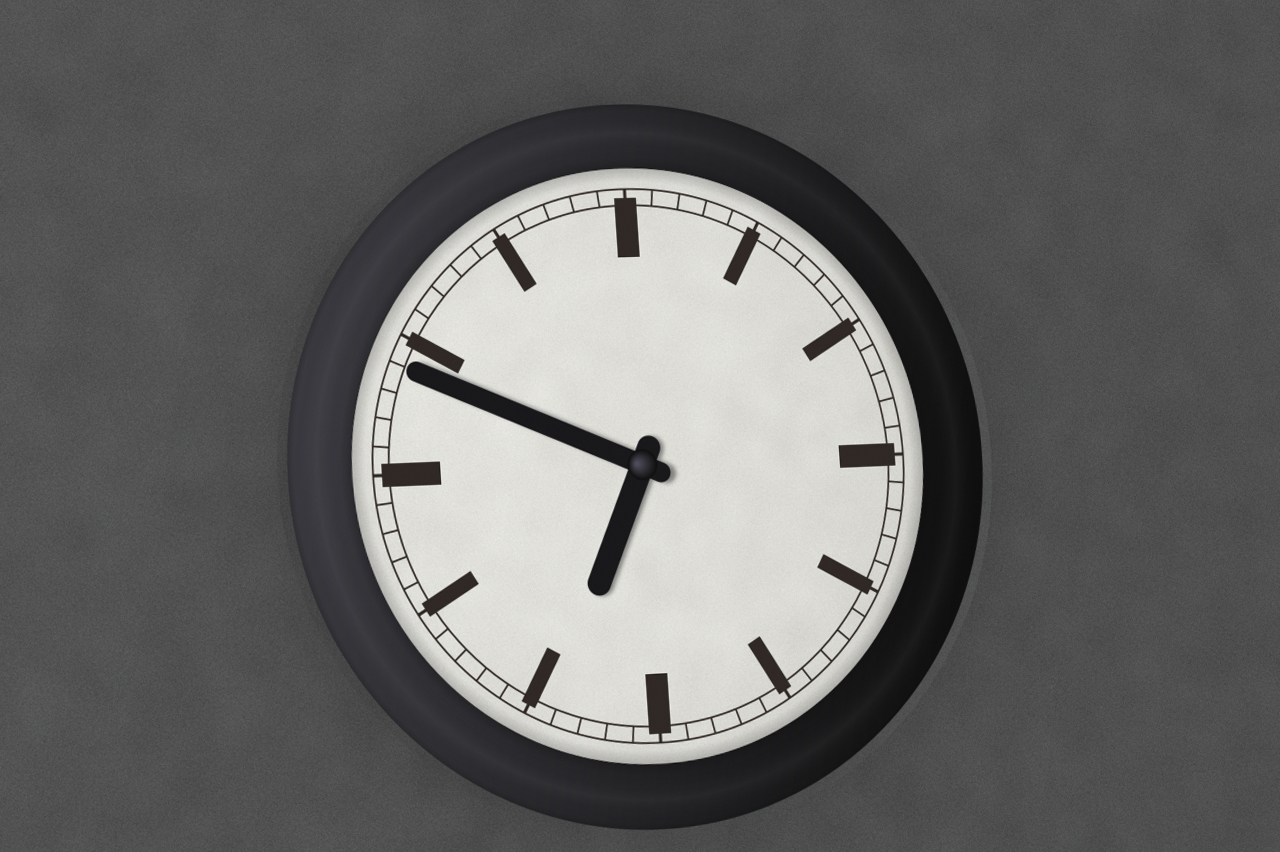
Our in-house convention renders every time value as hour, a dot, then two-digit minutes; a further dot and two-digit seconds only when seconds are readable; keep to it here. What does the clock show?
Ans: 6.49
